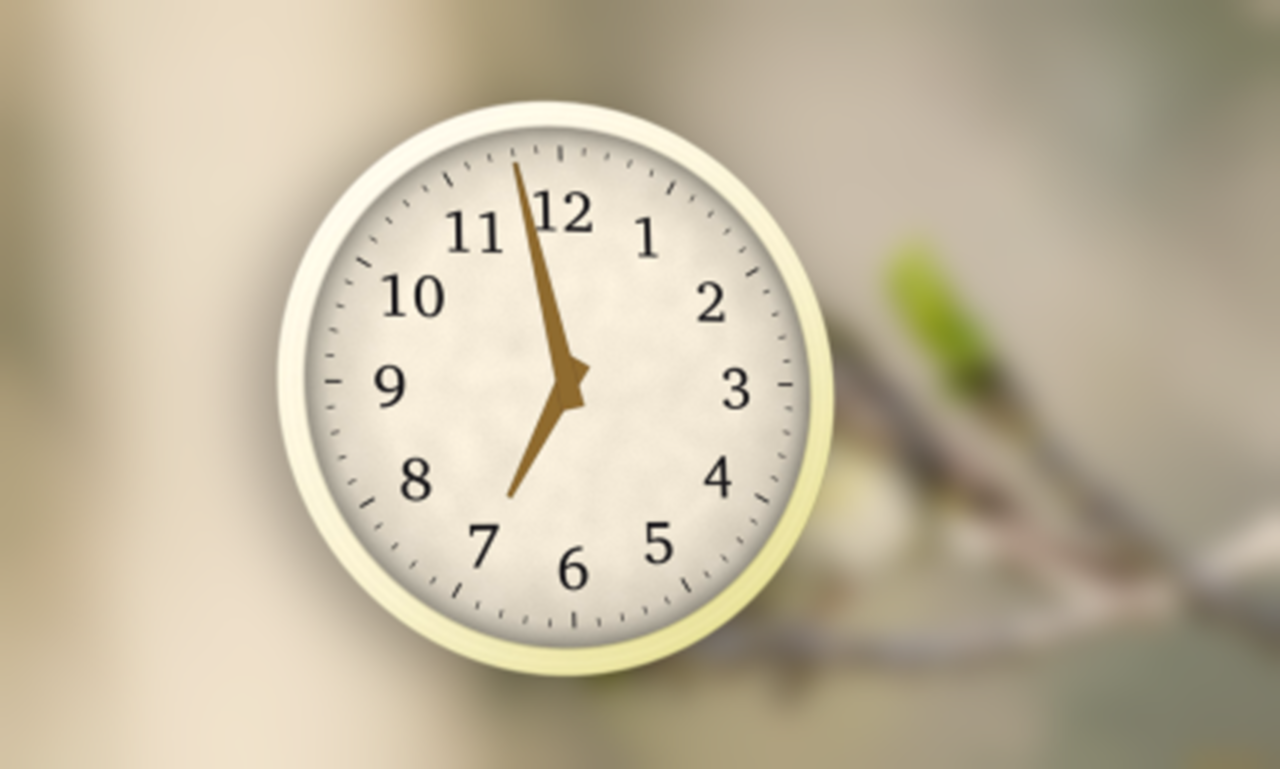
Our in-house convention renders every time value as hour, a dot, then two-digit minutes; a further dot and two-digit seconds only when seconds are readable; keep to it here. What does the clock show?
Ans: 6.58
